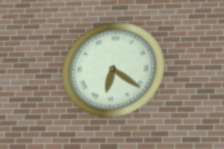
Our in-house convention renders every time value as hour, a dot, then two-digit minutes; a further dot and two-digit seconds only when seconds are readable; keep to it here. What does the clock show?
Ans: 6.21
